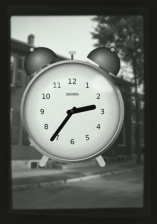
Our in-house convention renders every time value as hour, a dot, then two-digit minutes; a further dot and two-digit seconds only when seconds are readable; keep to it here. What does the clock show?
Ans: 2.36
